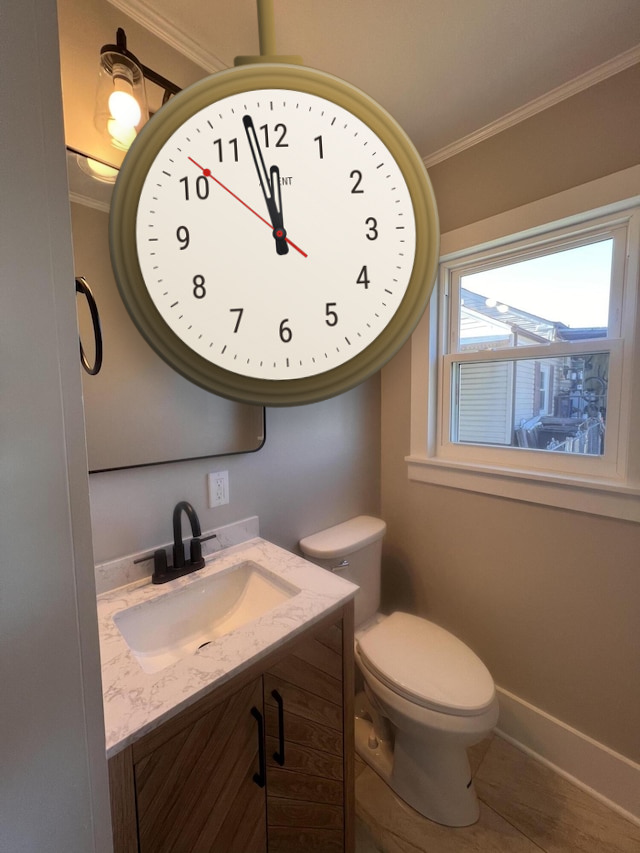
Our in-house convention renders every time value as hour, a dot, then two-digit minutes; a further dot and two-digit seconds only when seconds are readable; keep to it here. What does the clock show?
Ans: 11.57.52
